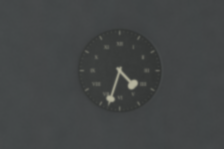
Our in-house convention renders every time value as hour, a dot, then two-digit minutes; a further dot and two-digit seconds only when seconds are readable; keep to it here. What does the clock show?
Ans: 4.33
